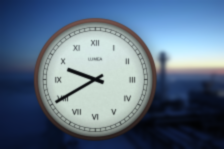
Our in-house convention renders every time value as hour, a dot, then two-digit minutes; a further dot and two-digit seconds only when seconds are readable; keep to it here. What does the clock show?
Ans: 9.40
